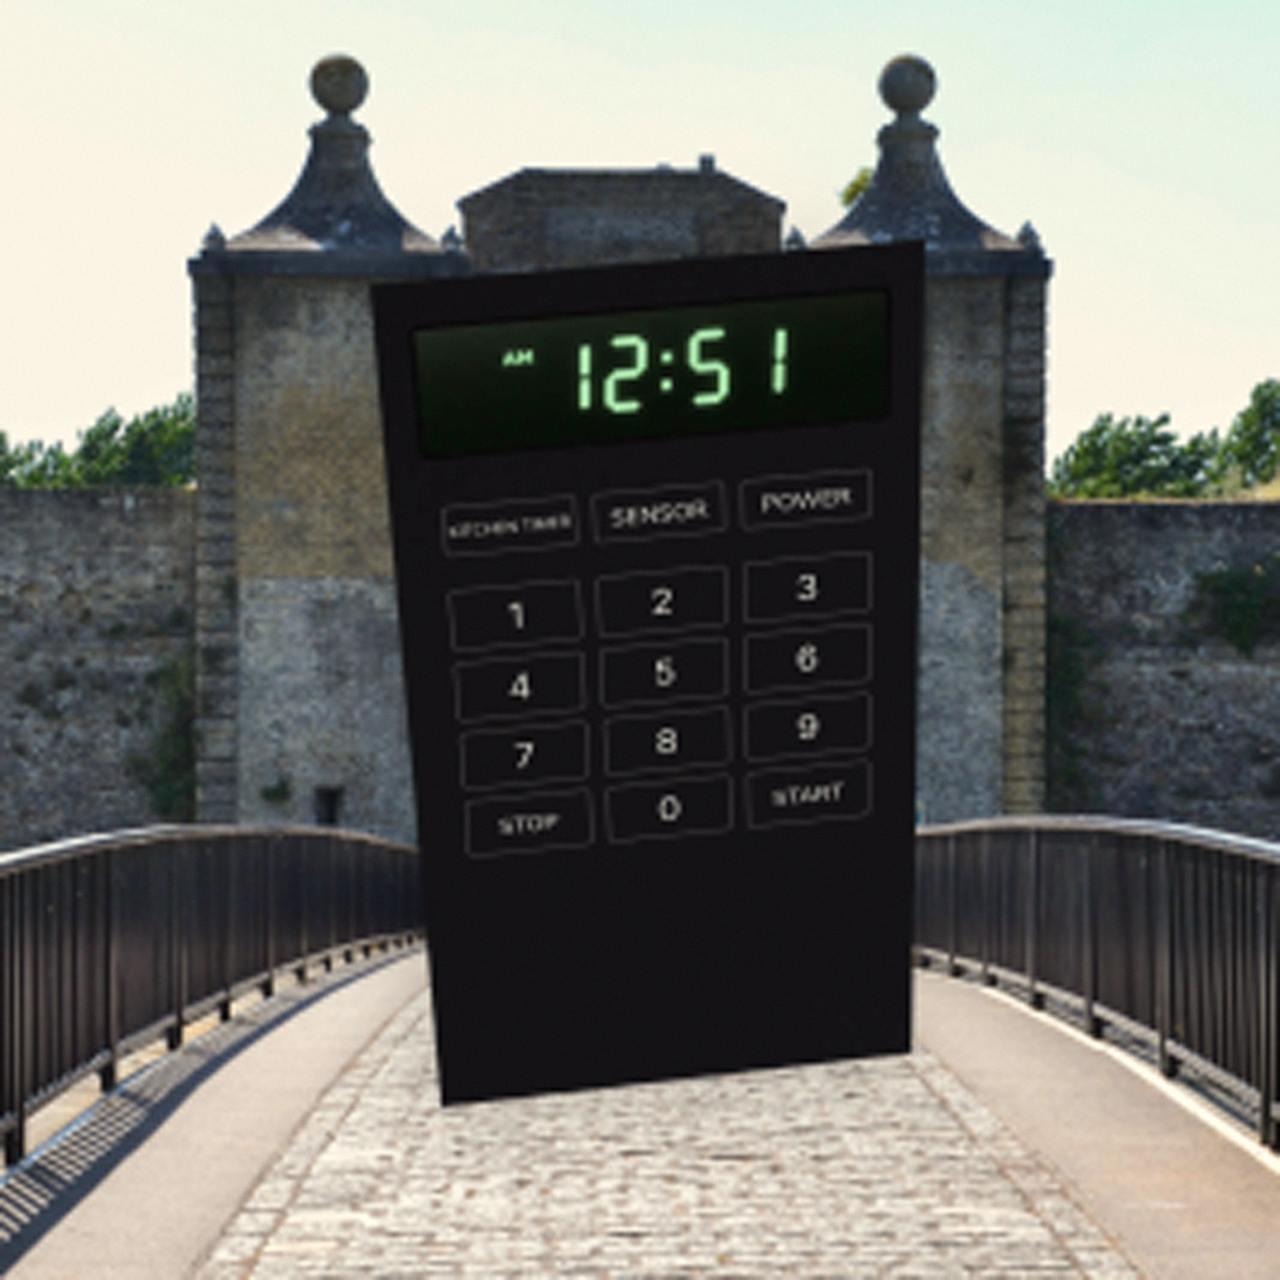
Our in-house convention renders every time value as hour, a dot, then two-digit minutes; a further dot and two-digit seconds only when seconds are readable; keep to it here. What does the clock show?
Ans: 12.51
